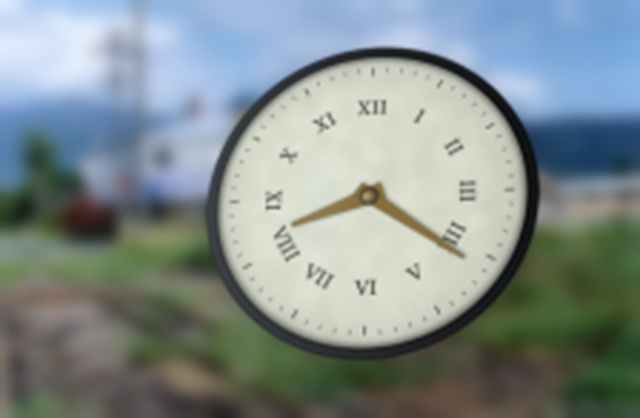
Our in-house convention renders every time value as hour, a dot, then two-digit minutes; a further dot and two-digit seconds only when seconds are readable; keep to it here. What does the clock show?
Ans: 8.21
